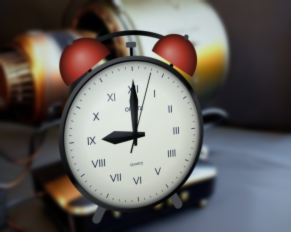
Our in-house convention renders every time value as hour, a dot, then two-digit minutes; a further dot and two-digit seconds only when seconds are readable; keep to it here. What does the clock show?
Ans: 9.00.03
